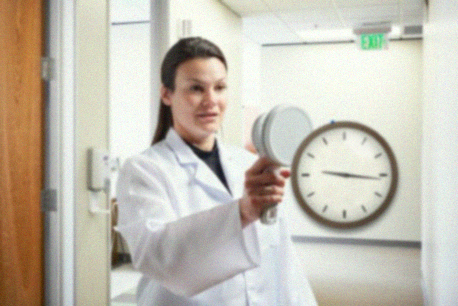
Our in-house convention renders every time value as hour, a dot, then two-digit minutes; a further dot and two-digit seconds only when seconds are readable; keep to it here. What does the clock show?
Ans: 9.16
